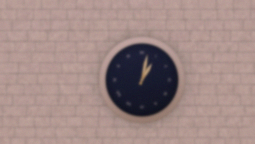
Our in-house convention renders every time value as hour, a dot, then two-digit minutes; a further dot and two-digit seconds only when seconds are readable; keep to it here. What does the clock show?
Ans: 1.02
